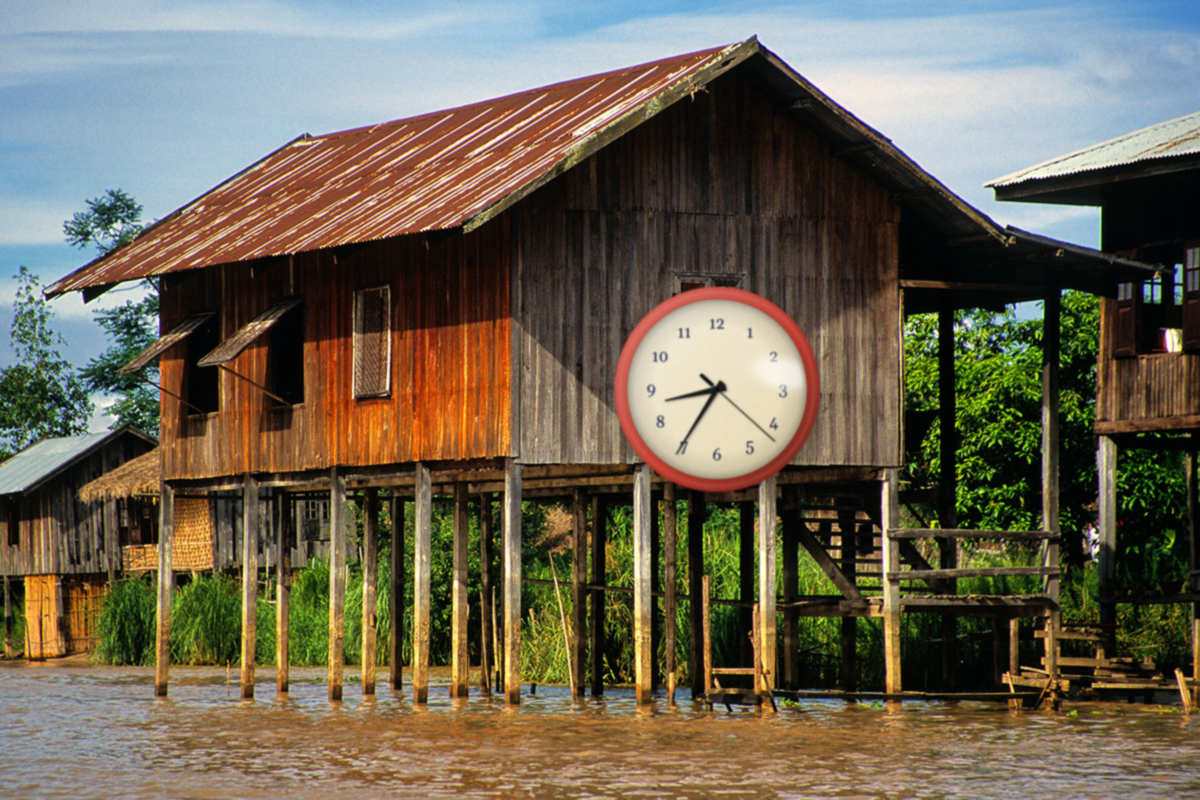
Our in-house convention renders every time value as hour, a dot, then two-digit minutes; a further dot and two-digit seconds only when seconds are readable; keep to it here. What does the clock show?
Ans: 8.35.22
